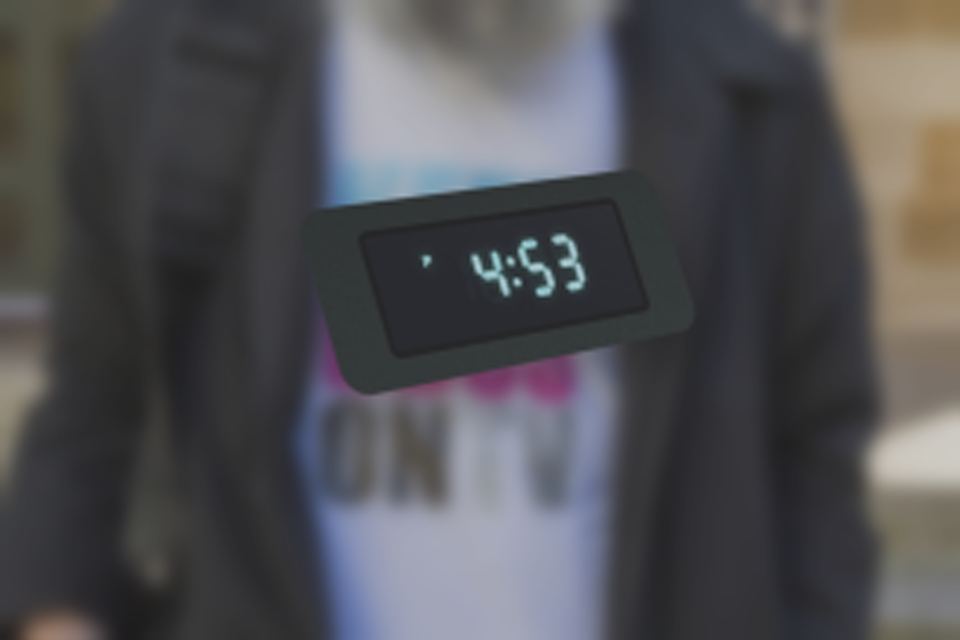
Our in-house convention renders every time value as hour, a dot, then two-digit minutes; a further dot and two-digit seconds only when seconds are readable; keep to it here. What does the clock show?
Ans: 4.53
